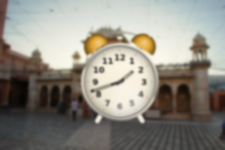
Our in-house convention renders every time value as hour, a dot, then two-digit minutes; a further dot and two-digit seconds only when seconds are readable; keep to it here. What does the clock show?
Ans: 1.42
